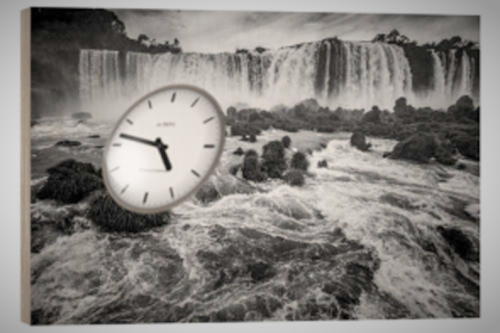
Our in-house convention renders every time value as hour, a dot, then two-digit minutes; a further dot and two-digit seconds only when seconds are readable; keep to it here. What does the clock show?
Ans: 4.47
